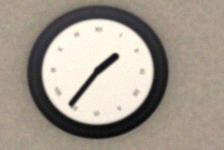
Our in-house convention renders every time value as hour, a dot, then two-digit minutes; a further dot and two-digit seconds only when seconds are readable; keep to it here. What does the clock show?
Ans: 1.36
